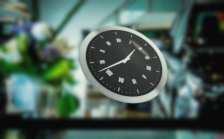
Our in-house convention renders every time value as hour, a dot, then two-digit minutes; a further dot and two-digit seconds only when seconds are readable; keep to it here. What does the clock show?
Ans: 1.42
